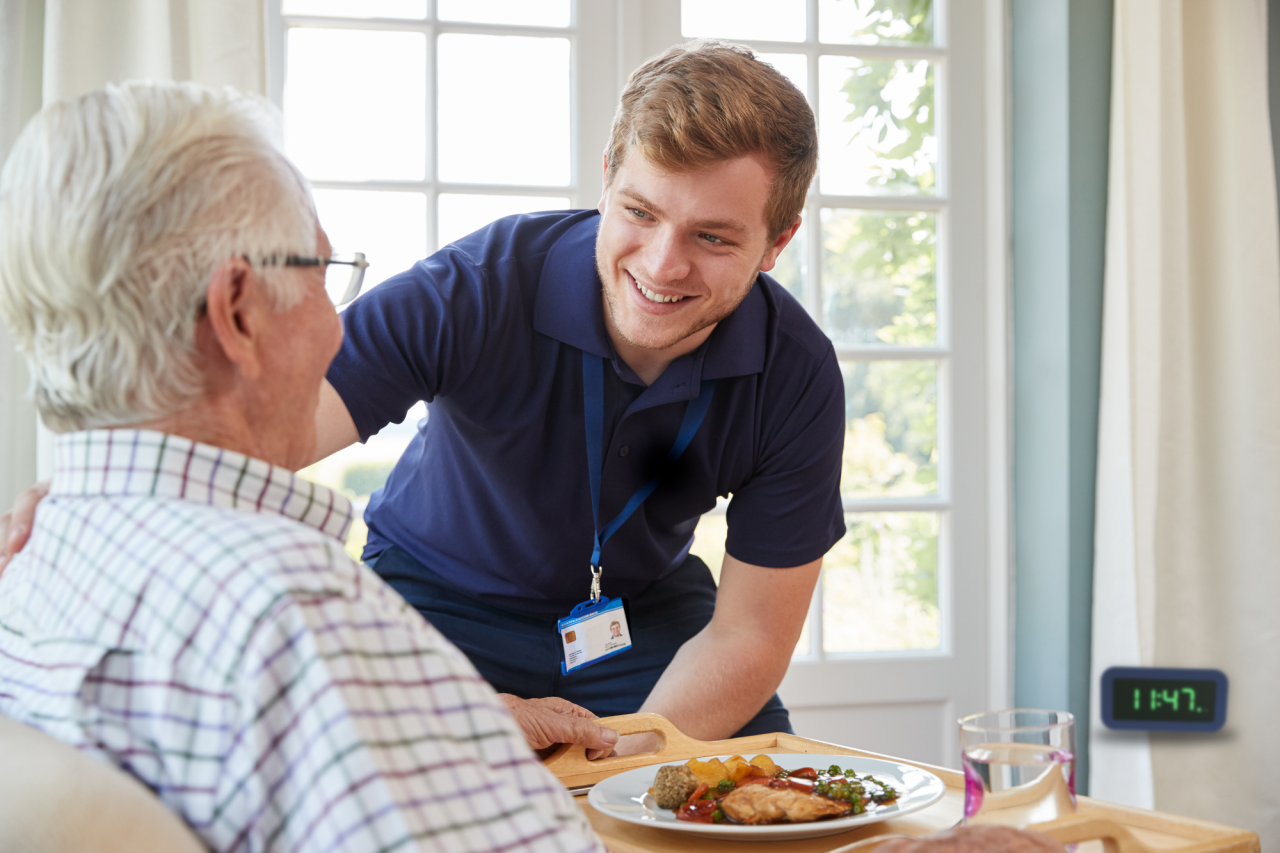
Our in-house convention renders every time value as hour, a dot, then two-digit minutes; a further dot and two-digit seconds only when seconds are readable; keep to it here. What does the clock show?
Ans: 11.47
